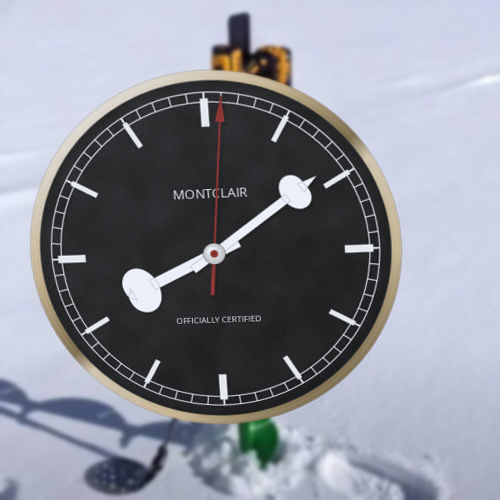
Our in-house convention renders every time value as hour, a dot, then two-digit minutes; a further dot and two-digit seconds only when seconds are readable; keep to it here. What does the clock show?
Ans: 8.09.01
